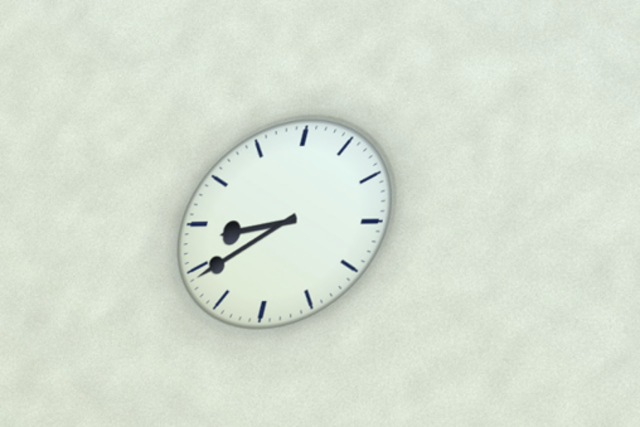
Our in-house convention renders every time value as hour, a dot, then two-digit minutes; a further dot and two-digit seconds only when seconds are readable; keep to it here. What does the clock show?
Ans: 8.39
